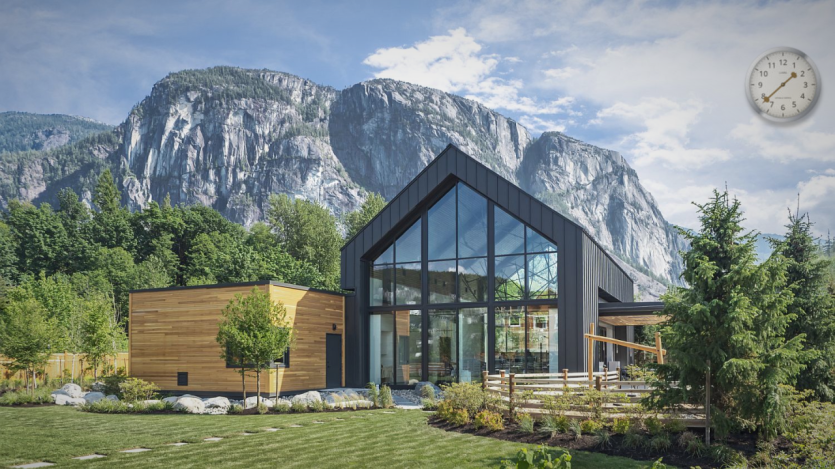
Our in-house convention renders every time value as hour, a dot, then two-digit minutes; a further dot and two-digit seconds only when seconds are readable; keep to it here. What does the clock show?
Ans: 1.38
